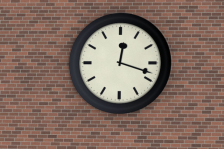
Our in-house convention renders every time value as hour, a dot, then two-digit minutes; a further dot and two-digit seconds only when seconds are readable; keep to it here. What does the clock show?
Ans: 12.18
